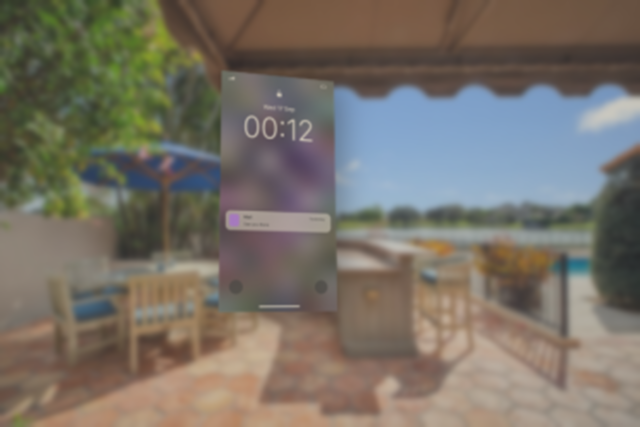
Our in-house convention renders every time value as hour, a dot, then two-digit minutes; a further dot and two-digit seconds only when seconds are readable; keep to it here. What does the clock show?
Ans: 0.12
